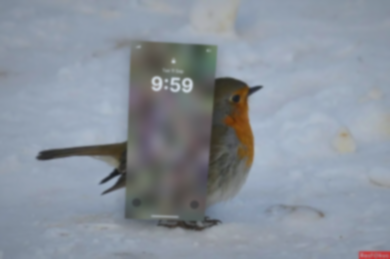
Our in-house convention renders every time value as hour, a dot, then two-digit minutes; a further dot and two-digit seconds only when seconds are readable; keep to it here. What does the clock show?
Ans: 9.59
